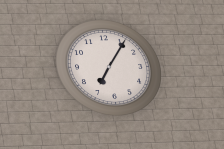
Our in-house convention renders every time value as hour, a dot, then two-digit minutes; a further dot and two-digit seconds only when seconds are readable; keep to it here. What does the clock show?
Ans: 7.06
